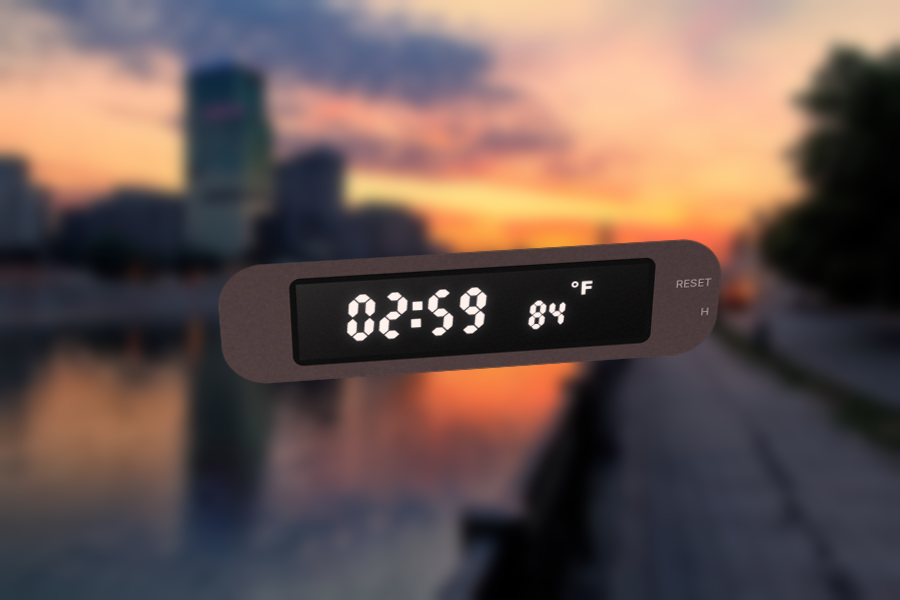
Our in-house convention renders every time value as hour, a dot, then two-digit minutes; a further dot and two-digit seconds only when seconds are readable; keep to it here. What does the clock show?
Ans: 2.59
